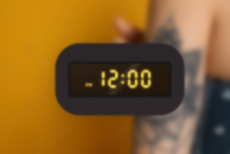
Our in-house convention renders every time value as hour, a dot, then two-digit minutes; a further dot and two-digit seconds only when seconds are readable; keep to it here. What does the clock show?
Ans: 12.00
